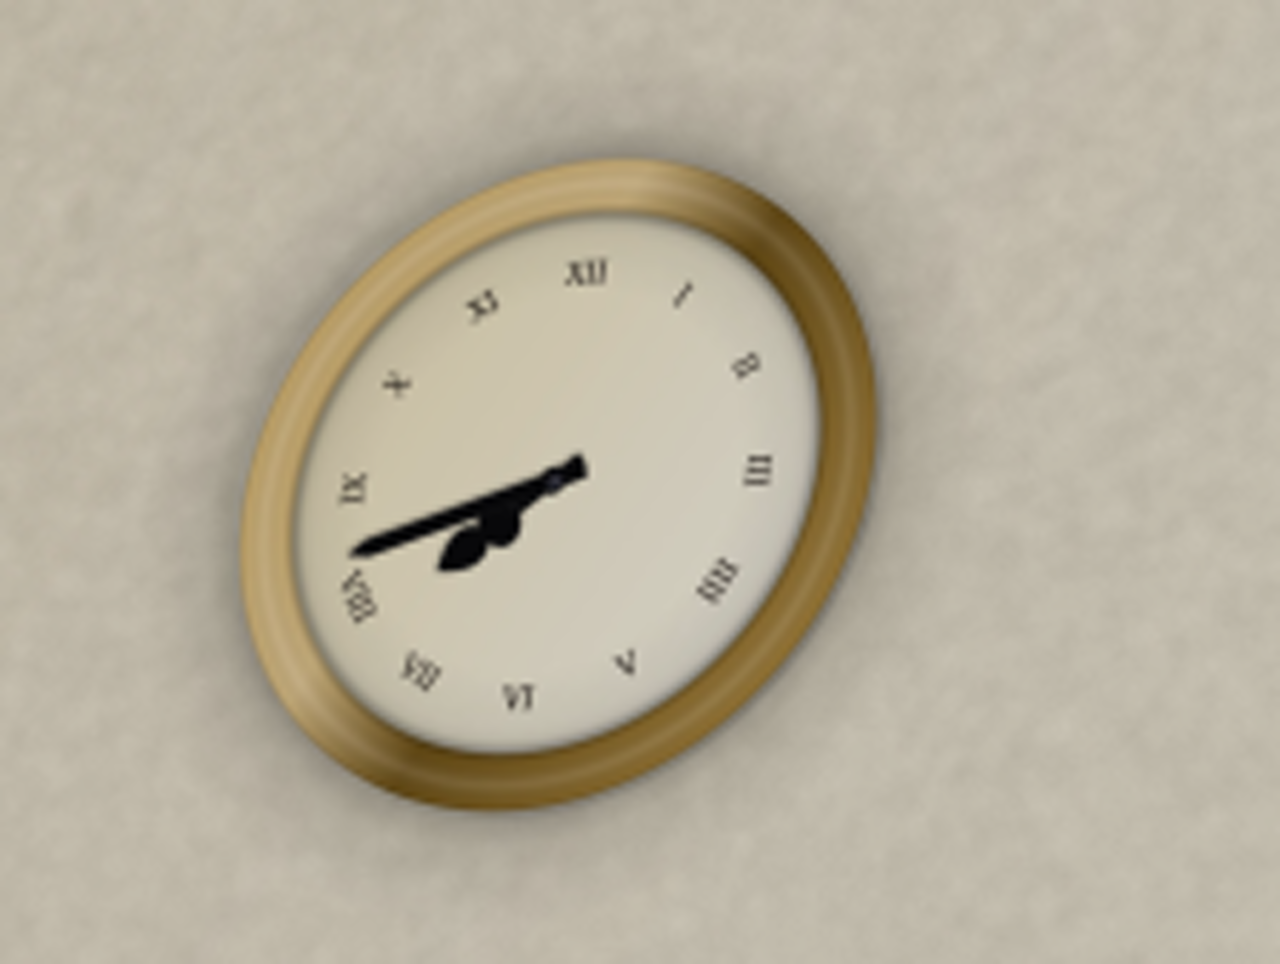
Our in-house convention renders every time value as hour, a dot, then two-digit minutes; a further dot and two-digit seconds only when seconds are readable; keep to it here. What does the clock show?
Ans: 7.42
